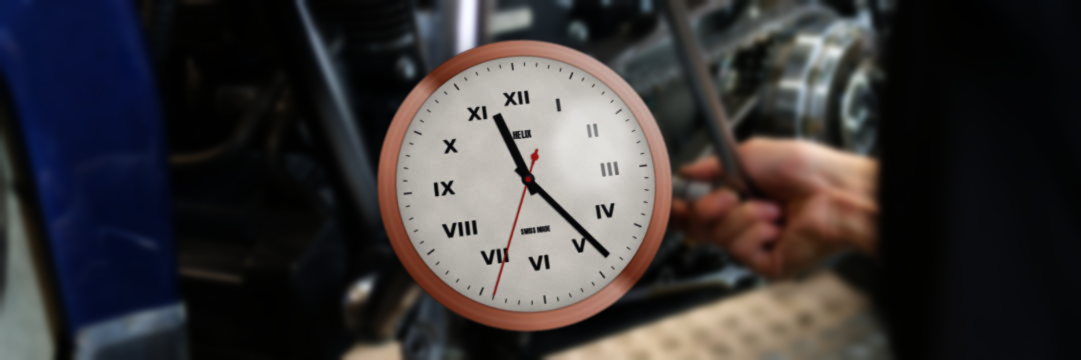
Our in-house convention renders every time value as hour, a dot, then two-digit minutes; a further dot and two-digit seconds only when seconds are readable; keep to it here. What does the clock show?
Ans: 11.23.34
